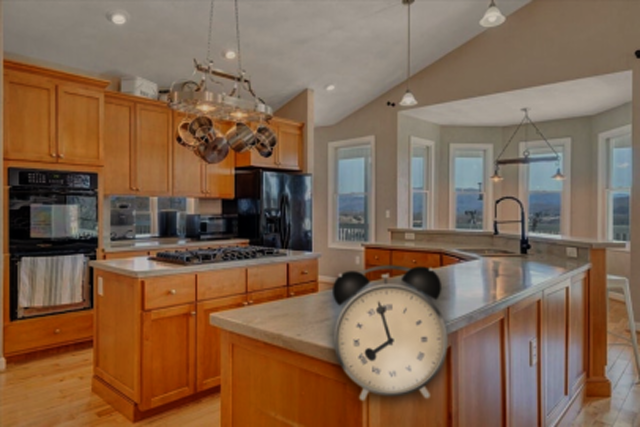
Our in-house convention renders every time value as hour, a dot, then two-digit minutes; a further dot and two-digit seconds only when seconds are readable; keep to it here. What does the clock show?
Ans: 7.58
